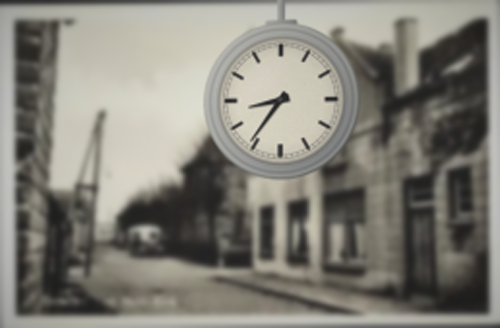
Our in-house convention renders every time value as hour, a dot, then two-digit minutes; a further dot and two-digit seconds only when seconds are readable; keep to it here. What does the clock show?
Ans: 8.36
